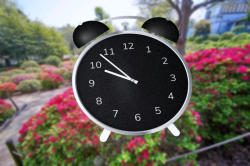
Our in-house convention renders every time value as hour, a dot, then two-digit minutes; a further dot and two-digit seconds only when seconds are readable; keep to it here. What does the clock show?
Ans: 9.53
